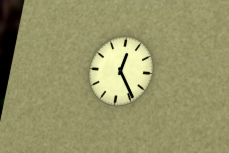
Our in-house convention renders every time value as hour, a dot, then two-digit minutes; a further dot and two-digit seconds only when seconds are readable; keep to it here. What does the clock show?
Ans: 12.24
